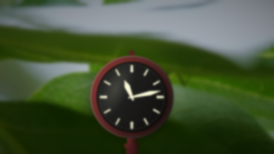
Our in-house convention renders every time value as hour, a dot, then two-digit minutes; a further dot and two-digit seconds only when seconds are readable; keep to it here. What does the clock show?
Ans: 11.13
